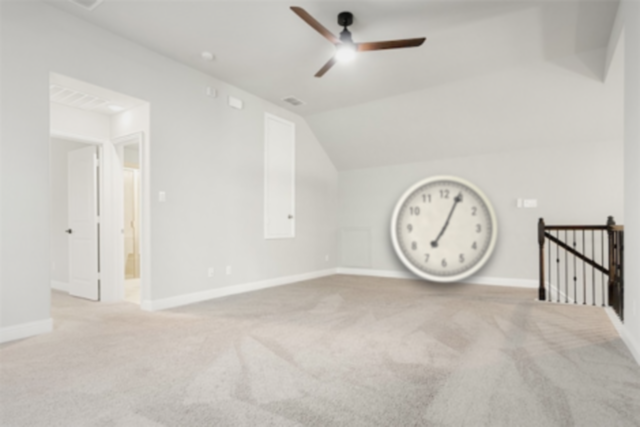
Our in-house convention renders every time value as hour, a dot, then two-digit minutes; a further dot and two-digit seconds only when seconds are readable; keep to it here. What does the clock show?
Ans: 7.04
